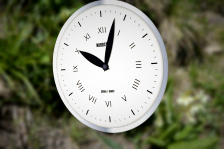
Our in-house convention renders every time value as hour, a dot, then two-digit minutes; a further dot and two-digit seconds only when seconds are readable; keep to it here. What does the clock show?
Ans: 10.03
